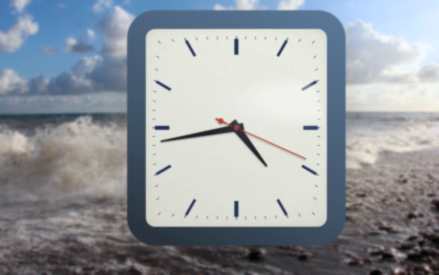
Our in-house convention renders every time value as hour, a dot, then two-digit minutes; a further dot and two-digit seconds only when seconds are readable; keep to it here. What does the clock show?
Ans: 4.43.19
